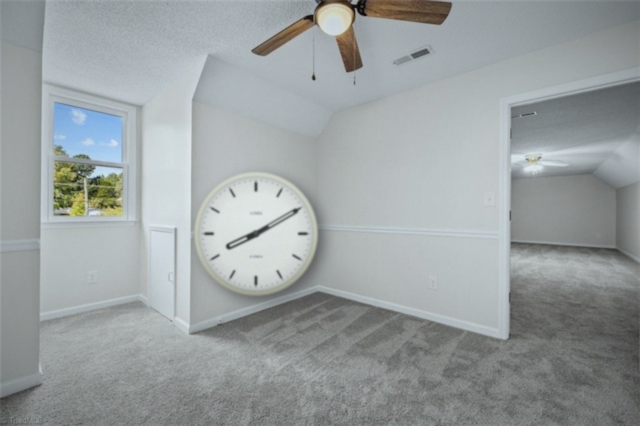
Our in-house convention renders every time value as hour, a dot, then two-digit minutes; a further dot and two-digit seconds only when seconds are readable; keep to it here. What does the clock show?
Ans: 8.10
